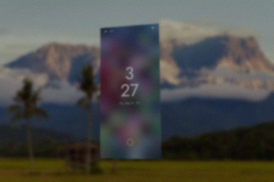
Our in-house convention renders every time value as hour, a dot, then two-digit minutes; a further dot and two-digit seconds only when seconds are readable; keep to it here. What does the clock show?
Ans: 3.27
